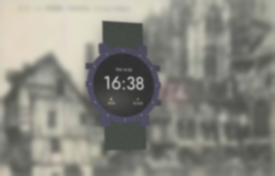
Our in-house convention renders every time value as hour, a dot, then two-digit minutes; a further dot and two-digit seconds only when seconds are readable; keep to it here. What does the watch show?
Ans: 16.38
